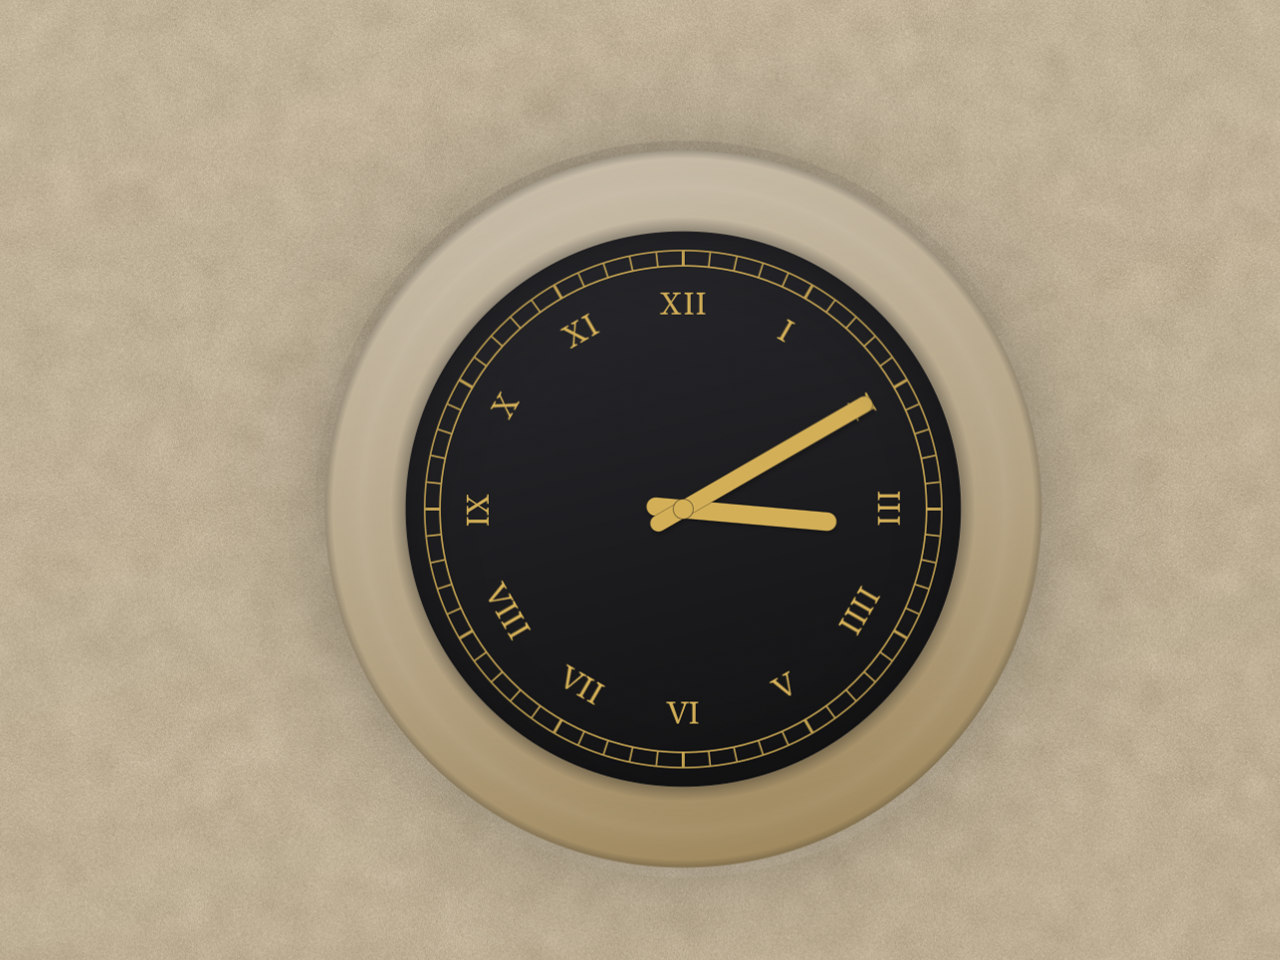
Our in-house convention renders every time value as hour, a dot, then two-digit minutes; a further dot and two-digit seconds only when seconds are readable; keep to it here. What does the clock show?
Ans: 3.10
